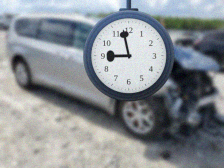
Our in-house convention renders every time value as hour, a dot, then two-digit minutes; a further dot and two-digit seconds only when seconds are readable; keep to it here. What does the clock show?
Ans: 8.58
